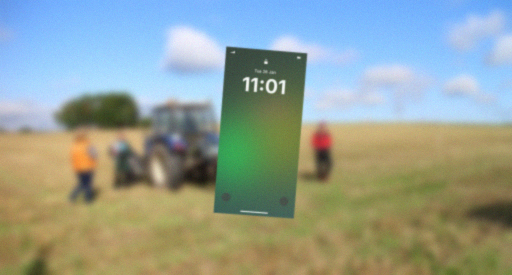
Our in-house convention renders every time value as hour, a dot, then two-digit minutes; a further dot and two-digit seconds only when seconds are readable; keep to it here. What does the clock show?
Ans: 11.01
